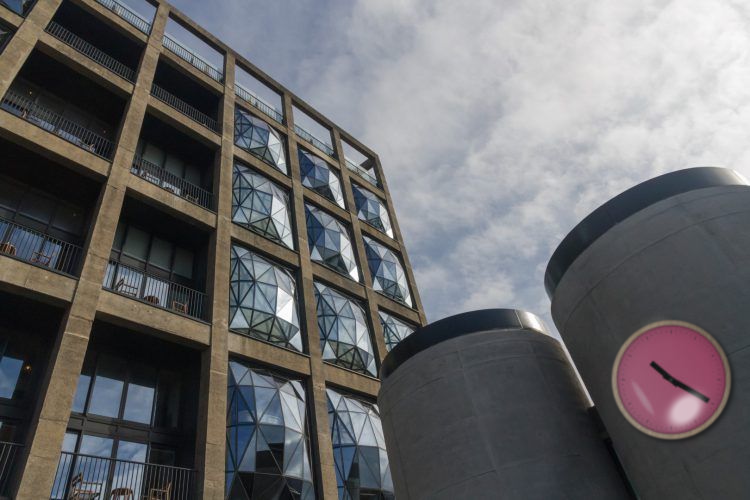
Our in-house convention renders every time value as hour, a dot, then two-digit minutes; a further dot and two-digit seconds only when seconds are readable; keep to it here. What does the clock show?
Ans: 10.20
